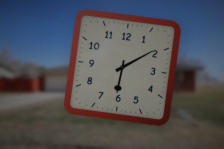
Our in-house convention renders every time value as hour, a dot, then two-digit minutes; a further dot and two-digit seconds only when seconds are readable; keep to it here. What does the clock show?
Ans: 6.09
